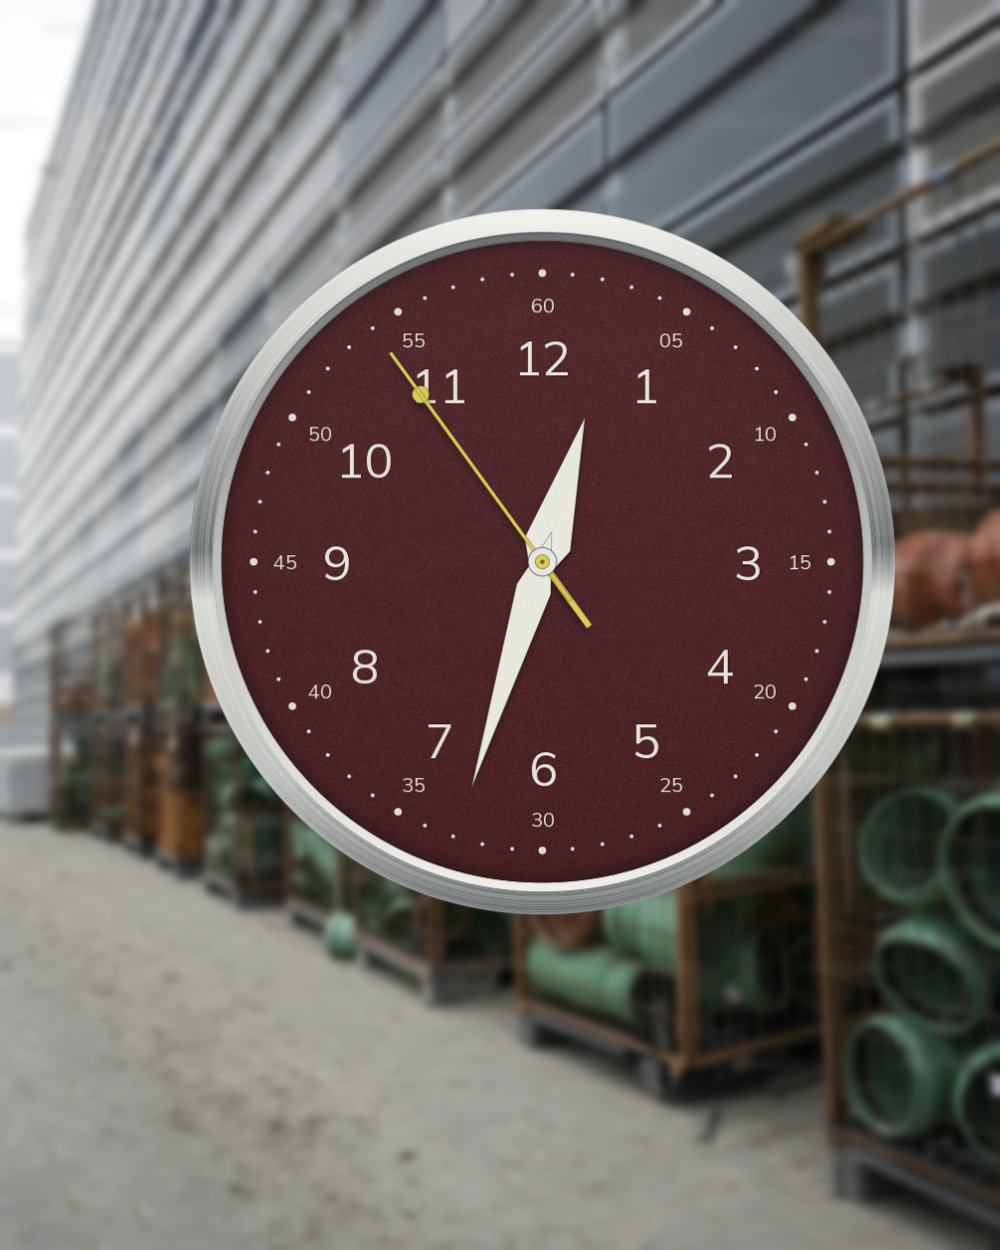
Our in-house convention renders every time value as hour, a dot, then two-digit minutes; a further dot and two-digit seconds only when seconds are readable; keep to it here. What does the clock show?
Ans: 12.32.54
